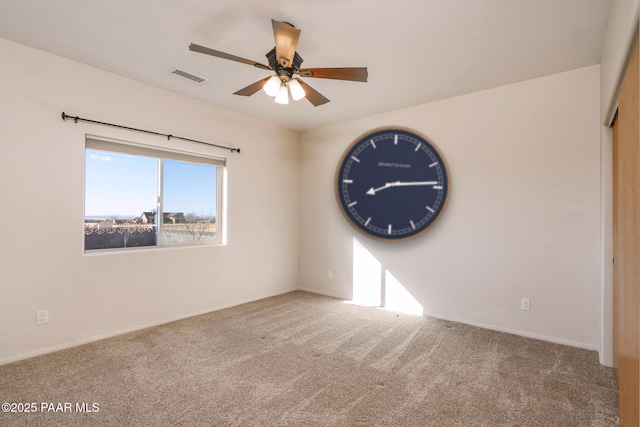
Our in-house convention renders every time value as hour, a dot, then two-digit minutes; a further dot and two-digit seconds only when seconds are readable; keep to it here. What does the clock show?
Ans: 8.14
